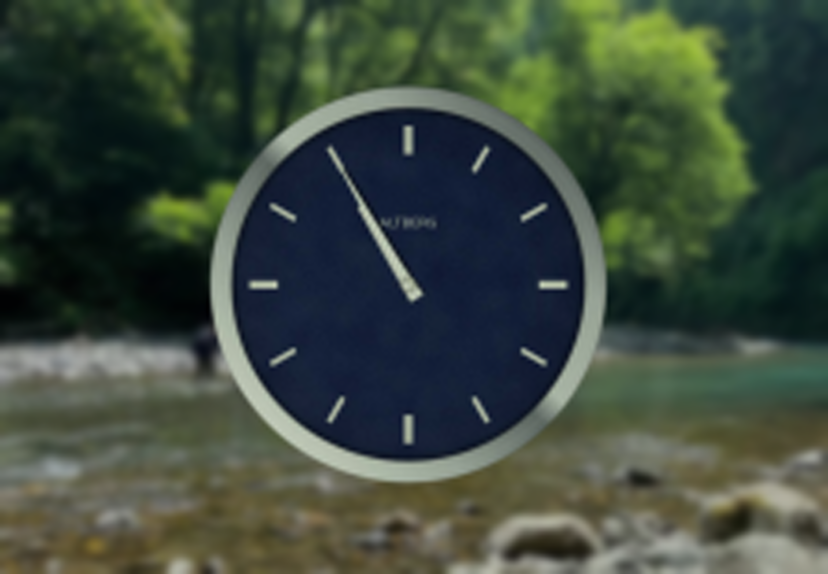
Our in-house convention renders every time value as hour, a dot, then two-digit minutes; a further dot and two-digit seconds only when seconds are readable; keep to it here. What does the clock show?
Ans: 10.55
